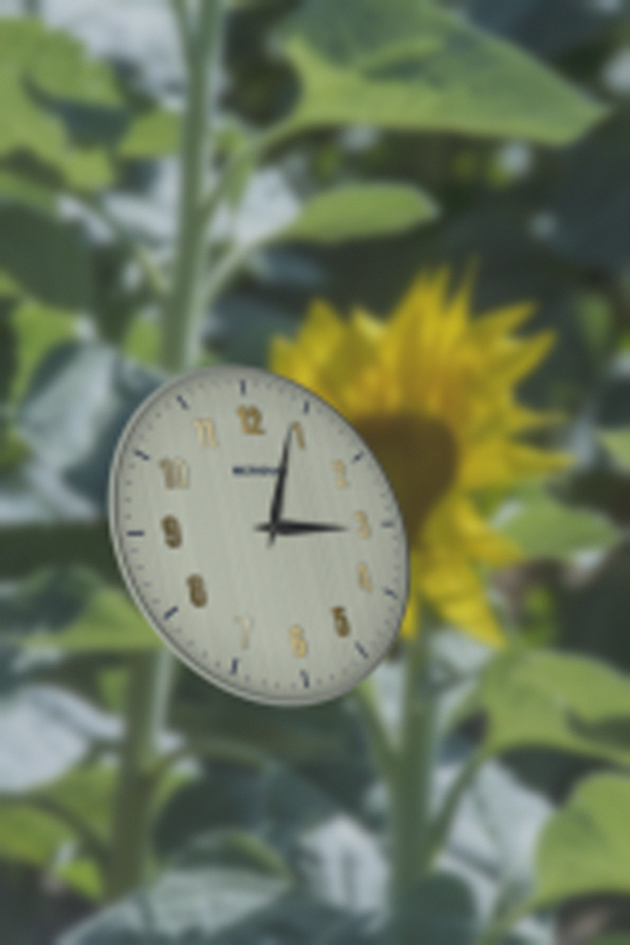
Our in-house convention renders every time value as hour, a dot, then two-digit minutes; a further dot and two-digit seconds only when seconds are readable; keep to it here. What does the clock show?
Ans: 3.04
